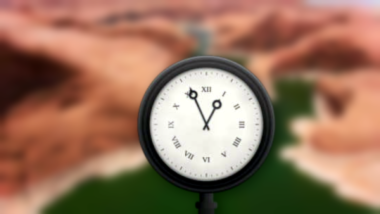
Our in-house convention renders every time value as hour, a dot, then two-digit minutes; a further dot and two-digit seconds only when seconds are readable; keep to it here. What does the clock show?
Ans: 12.56
